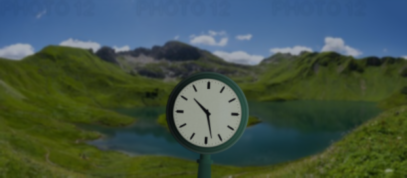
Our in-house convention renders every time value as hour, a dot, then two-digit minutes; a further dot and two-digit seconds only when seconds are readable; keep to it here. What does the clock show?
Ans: 10.28
